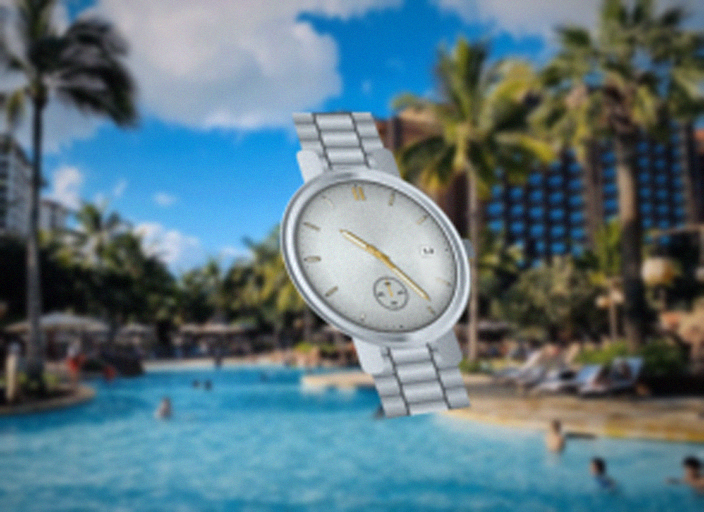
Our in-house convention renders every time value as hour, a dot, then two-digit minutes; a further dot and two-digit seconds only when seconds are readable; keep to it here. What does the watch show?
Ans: 10.24
